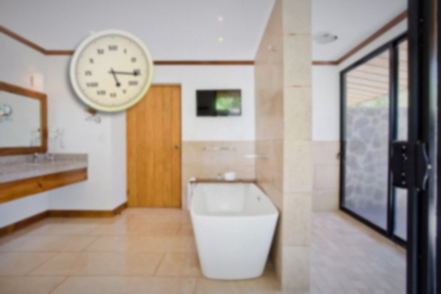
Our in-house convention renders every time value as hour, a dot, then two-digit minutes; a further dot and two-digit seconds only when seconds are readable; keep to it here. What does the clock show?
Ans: 5.16
